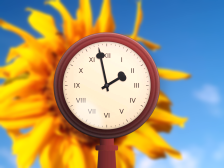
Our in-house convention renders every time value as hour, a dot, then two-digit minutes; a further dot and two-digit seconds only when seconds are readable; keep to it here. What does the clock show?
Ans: 1.58
